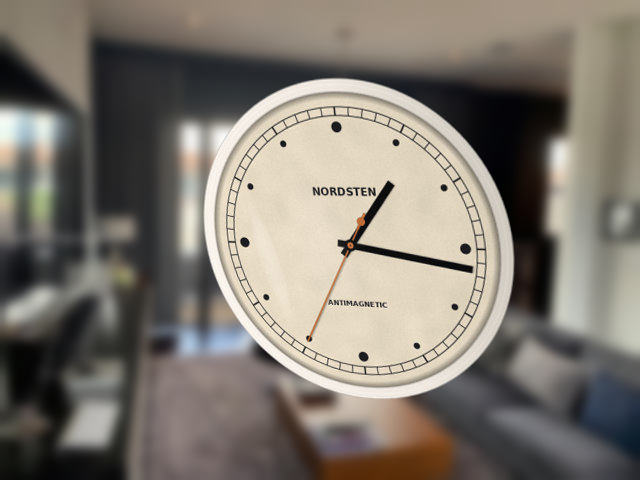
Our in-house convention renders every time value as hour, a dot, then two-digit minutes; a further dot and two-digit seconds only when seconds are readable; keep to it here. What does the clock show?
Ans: 1.16.35
